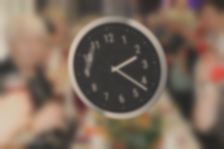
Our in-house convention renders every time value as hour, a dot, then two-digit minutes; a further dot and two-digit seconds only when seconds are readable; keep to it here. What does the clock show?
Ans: 2.22
